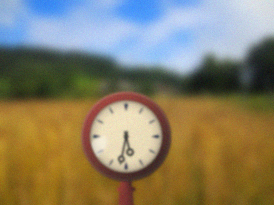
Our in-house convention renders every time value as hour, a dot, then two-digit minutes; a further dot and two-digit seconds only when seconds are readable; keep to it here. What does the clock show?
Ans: 5.32
